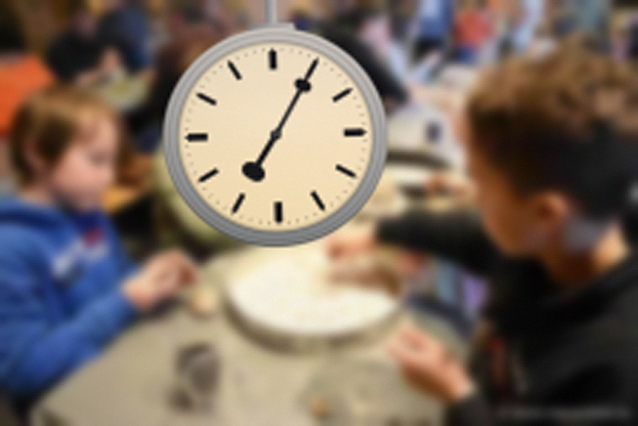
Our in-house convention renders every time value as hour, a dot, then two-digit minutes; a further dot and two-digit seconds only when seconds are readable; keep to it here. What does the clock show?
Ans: 7.05
